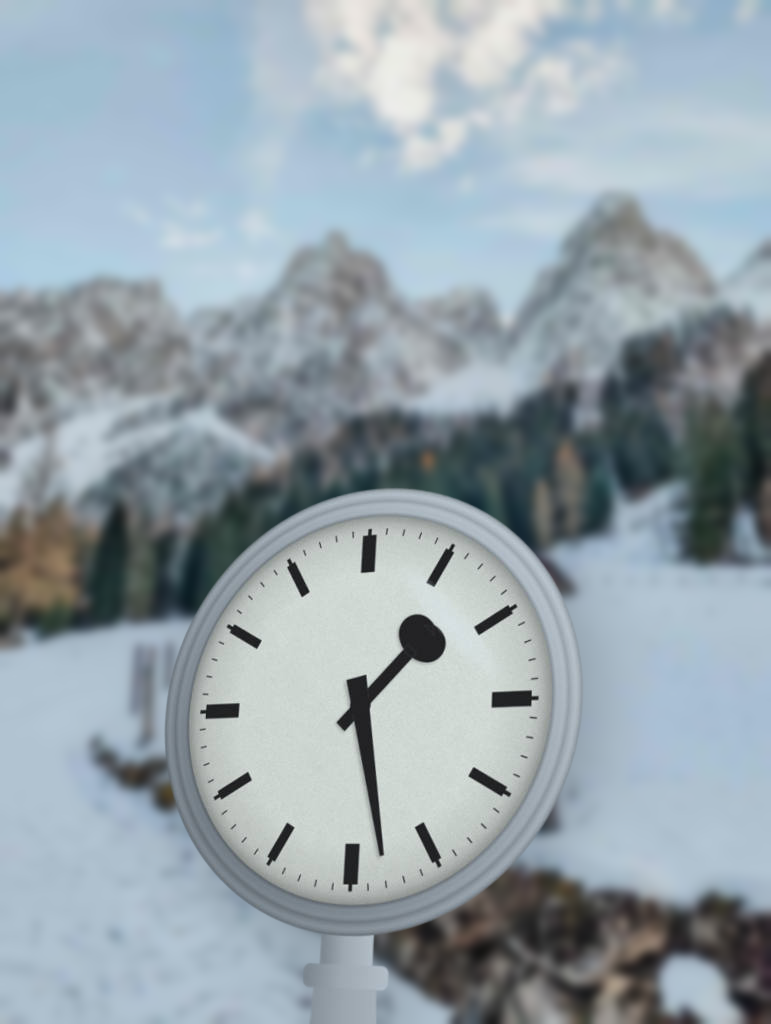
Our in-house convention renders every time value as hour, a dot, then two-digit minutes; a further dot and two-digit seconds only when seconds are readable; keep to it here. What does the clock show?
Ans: 1.28
